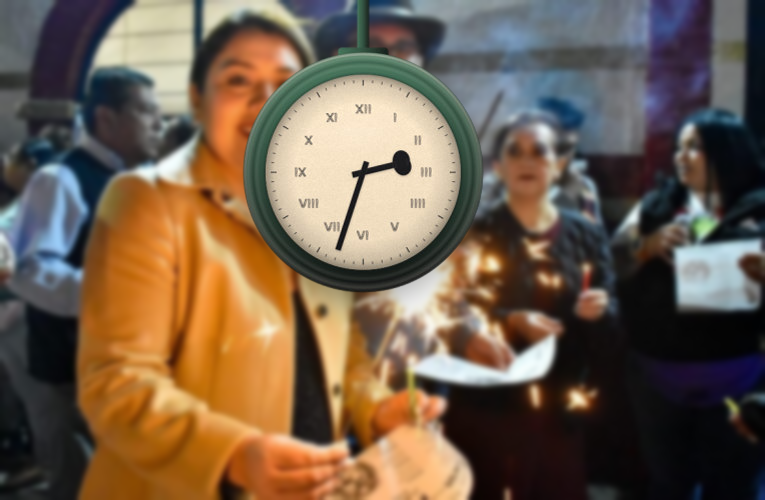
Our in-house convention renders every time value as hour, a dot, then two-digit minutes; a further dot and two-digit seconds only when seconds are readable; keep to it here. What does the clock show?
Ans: 2.33
